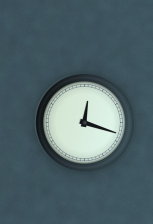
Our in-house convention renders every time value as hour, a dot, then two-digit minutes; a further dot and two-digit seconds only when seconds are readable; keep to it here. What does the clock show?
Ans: 12.18
